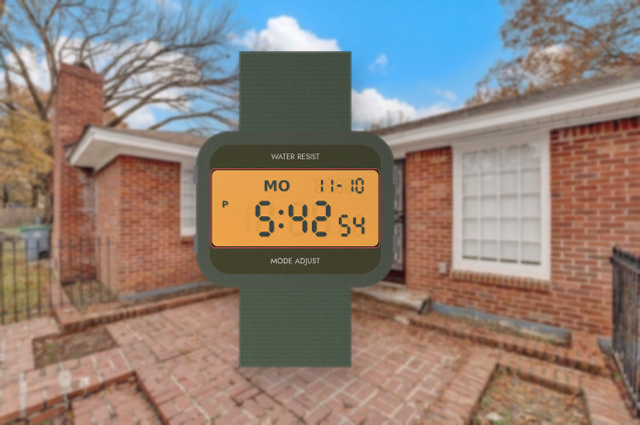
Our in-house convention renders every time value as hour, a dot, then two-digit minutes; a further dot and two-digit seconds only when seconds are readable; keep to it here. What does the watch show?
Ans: 5.42.54
